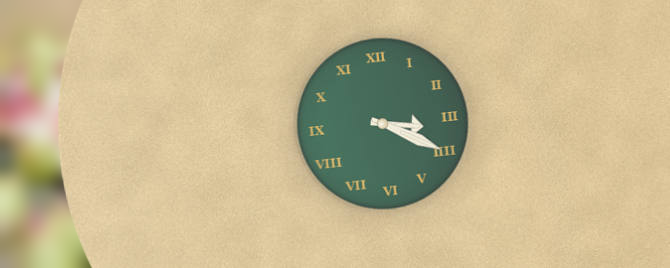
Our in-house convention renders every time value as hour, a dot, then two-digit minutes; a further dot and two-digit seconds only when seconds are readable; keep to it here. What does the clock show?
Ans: 3.20
